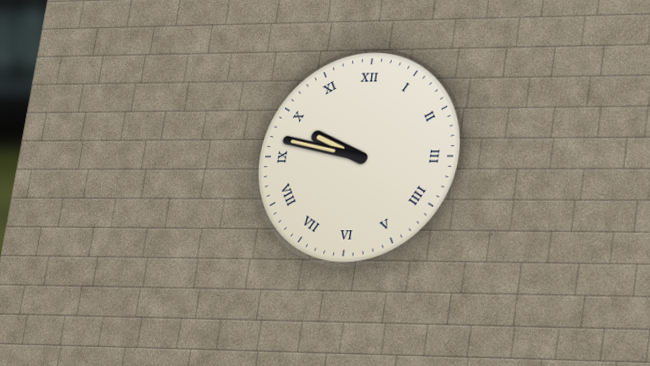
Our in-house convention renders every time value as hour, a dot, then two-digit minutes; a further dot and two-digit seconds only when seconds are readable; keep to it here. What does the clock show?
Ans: 9.47
